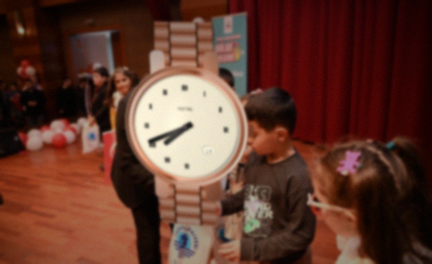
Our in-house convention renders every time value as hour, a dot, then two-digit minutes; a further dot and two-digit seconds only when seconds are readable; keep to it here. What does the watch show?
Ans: 7.41
